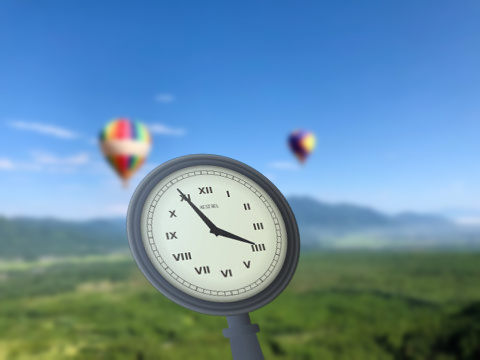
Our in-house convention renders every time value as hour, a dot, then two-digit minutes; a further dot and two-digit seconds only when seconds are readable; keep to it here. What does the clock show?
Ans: 3.55
